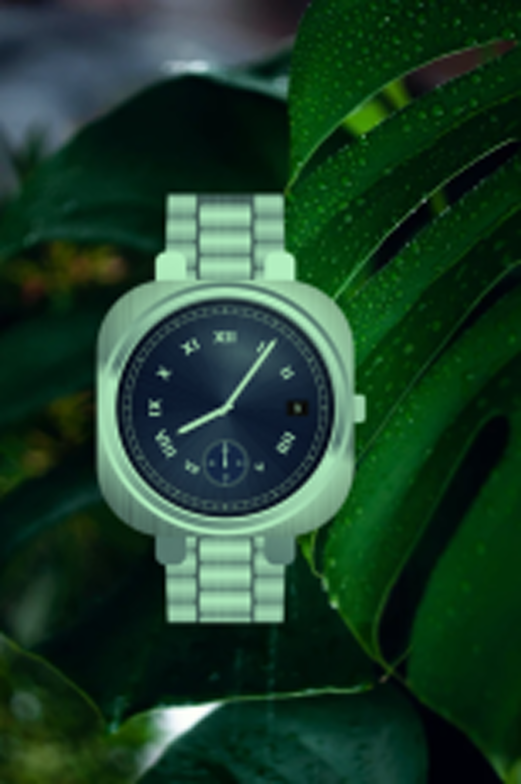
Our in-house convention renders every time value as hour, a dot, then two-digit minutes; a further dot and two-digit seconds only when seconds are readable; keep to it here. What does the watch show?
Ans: 8.06
